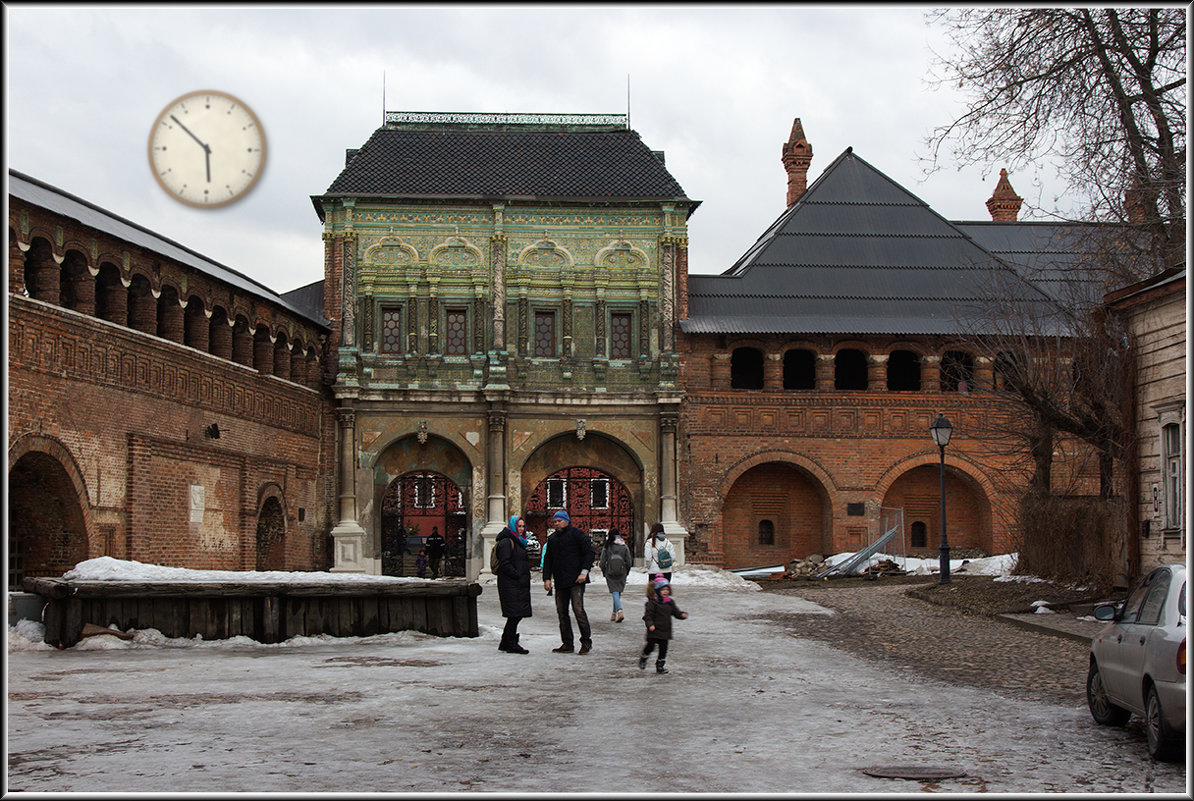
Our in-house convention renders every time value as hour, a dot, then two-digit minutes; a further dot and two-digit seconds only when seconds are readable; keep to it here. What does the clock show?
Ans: 5.52
